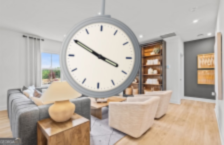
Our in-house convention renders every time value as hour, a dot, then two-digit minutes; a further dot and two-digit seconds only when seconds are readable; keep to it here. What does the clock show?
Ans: 3.50
